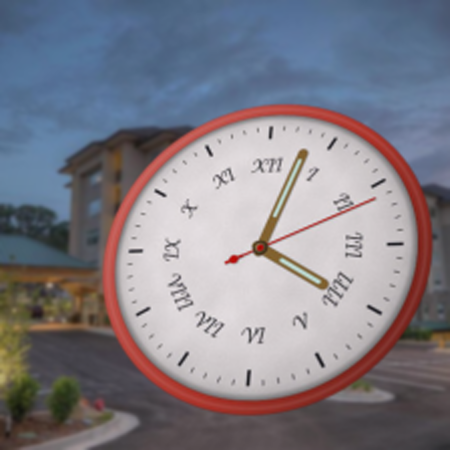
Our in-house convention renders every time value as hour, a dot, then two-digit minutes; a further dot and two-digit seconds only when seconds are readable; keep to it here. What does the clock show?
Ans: 4.03.11
